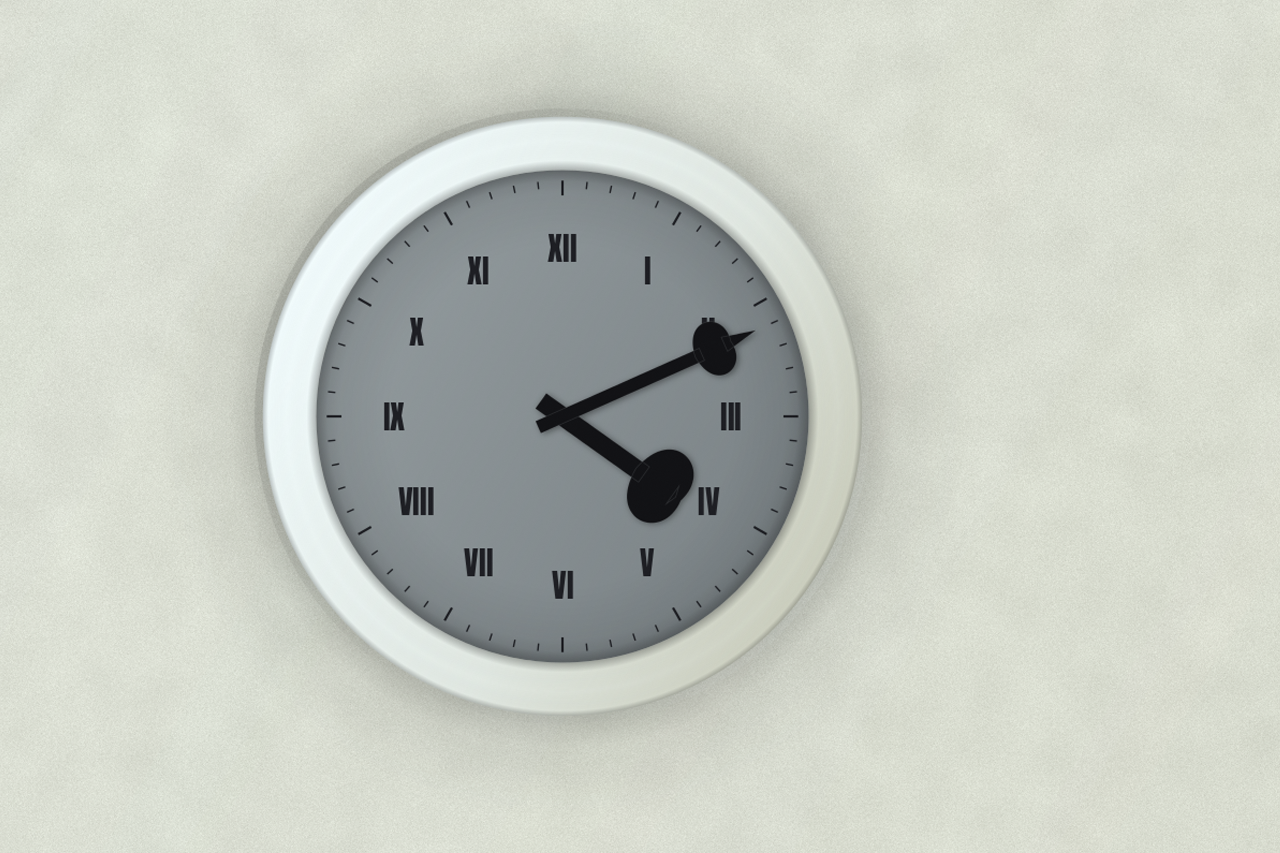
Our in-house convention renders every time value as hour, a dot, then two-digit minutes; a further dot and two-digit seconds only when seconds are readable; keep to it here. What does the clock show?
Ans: 4.11
